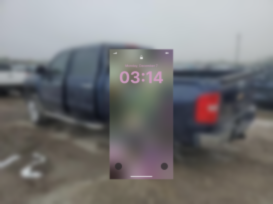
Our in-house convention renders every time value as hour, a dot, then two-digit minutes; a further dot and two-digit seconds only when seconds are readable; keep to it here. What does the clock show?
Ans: 3.14
